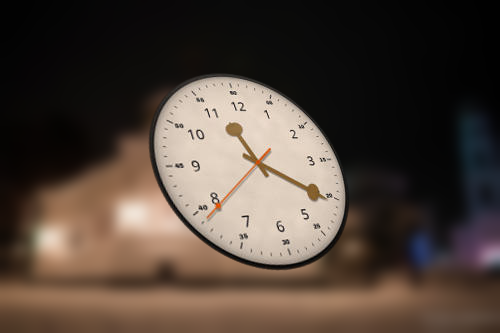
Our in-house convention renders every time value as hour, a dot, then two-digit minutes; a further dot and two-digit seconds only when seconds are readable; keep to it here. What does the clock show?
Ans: 11.20.39
